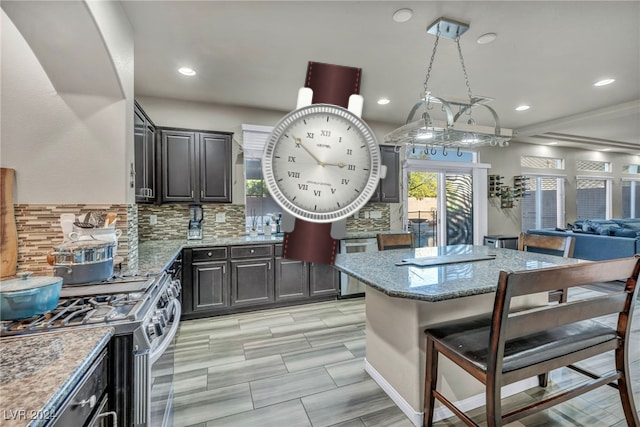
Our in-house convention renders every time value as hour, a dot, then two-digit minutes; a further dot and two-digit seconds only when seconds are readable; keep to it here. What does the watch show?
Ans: 2.51
